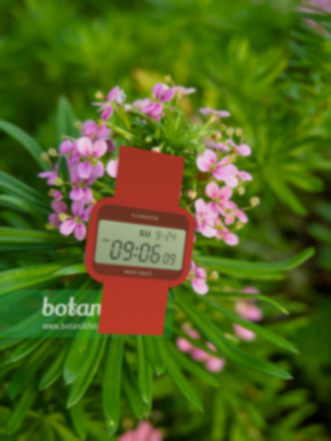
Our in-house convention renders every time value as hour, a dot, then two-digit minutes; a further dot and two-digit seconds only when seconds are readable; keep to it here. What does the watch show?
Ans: 9.06
